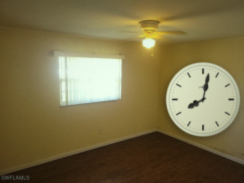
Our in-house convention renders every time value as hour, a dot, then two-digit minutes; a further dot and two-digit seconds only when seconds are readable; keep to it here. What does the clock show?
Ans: 8.02
